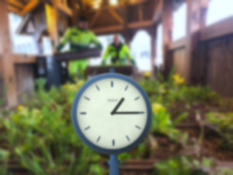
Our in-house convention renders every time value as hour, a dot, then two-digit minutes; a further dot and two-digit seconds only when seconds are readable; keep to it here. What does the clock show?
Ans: 1.15
